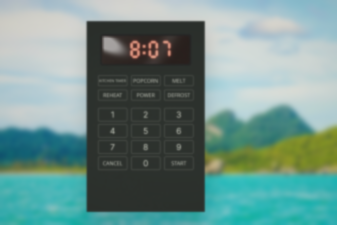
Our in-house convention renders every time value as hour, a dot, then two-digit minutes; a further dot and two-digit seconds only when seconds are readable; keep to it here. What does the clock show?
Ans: 8.07
